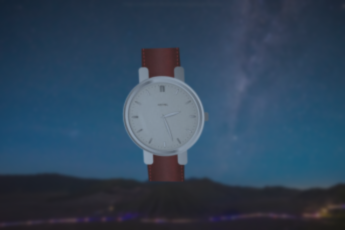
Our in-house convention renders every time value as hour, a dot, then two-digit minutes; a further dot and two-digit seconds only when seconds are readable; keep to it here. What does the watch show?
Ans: 2.27
